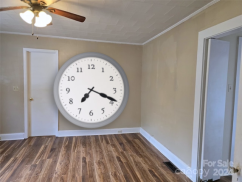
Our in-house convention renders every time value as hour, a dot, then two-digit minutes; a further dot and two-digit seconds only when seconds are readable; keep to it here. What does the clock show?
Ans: 7.19
